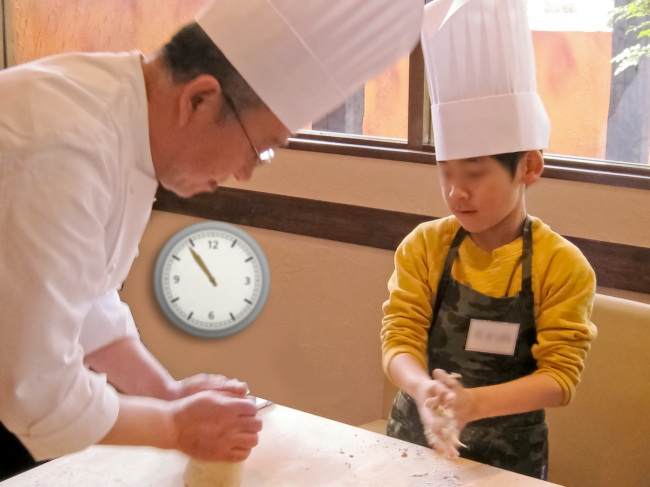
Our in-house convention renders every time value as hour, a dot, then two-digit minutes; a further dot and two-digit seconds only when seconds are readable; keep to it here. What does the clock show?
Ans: 10.54
